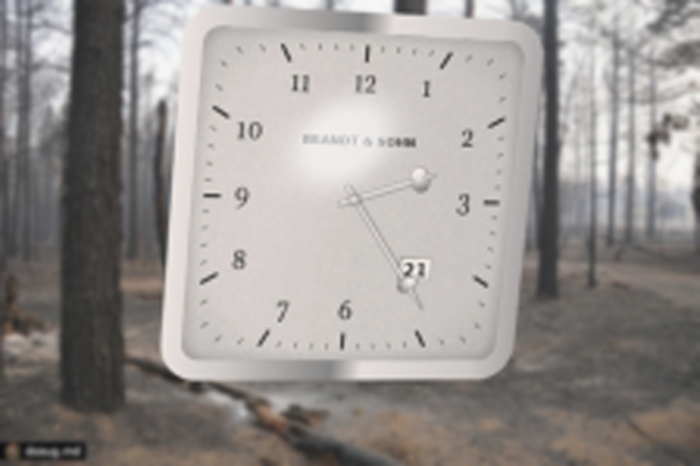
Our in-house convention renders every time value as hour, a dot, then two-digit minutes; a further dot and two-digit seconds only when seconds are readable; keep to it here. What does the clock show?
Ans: 2.24
